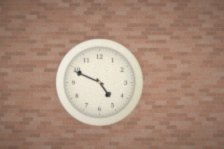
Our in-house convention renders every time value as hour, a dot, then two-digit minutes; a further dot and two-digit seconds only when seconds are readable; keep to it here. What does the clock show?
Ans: 4.49
